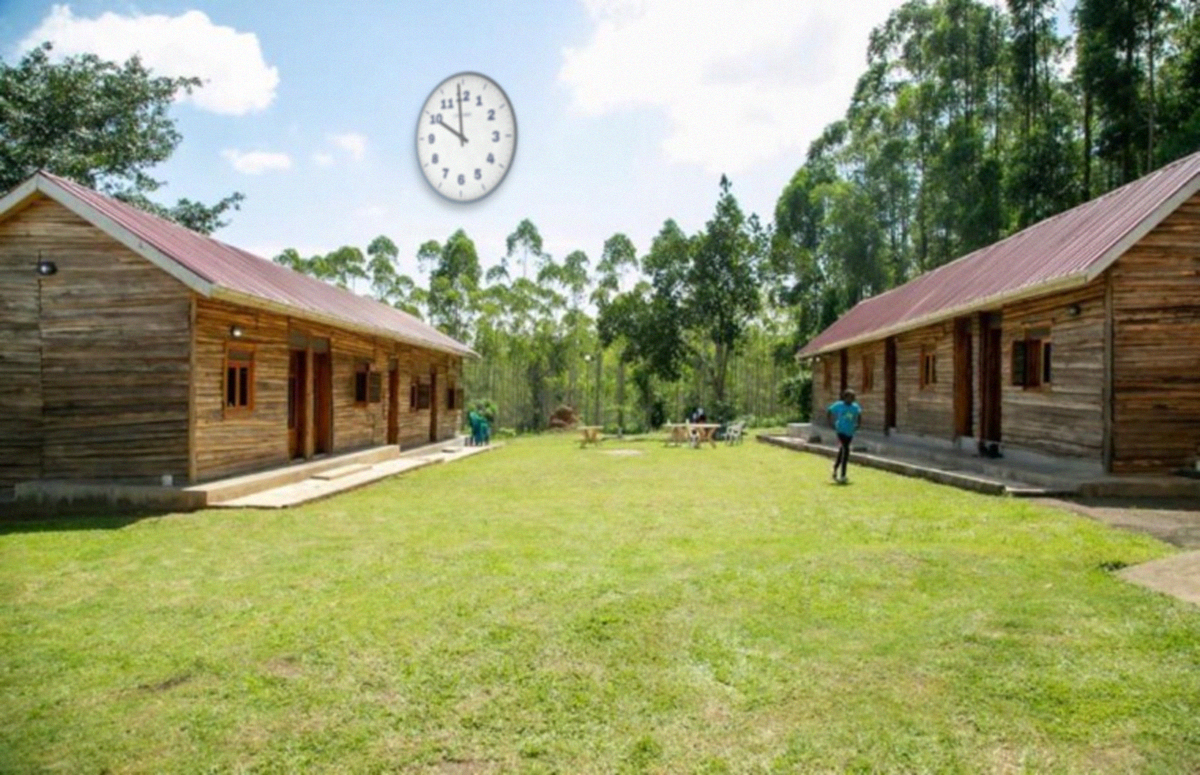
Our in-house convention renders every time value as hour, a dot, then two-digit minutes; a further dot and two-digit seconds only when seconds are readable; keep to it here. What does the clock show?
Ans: 9.59
